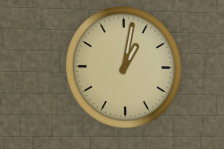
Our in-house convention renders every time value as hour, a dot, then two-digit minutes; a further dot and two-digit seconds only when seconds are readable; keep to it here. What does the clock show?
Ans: 1.02
